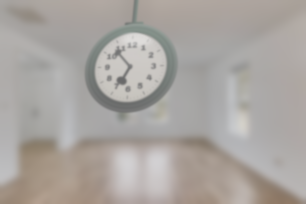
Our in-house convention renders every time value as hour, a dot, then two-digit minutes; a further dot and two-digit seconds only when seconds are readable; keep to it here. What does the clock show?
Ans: 6.53
